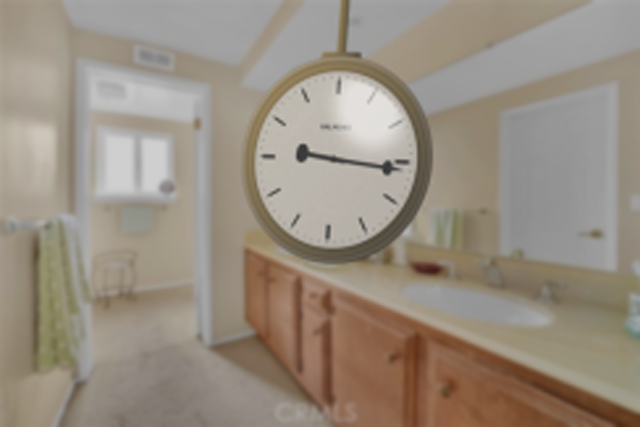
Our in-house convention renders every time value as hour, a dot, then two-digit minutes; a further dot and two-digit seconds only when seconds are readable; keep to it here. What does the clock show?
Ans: 9.16
